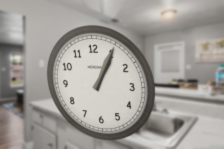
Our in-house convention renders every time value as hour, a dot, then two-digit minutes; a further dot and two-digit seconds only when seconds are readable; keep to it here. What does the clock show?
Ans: 1.05
